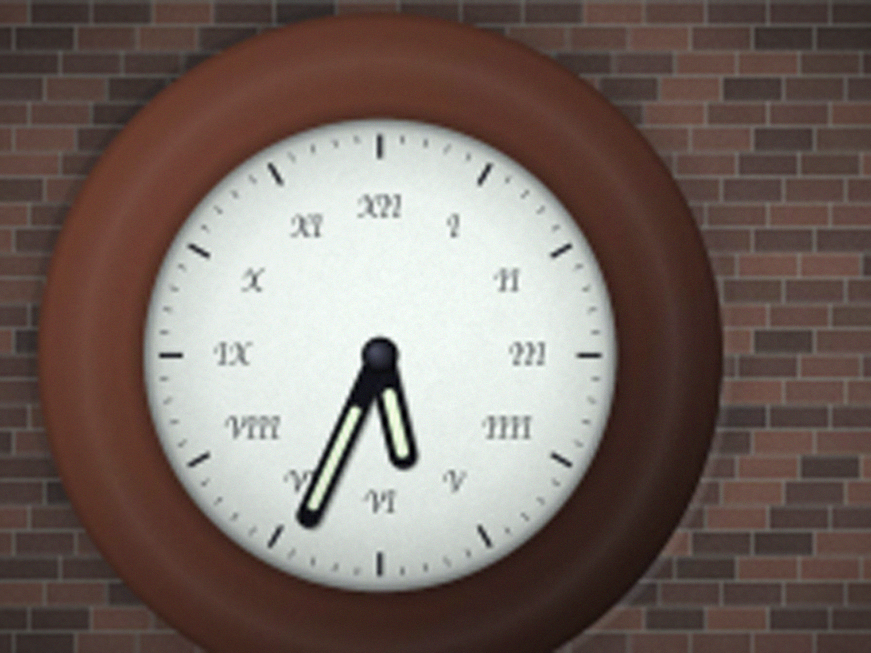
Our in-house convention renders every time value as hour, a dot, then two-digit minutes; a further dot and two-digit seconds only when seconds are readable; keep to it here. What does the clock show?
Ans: 5.34
